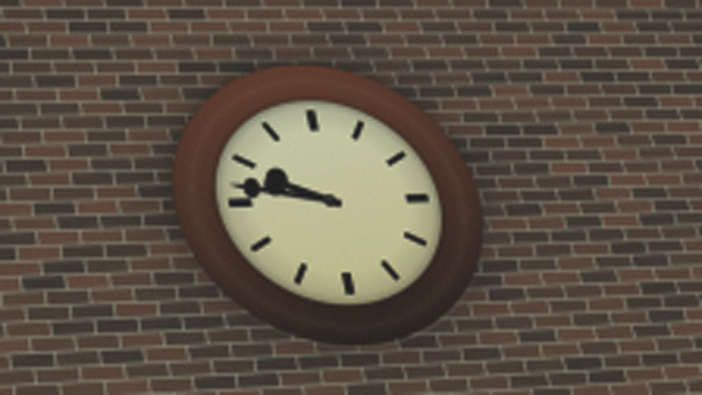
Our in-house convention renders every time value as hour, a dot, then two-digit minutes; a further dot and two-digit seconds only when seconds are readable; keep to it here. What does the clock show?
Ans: 9.47
